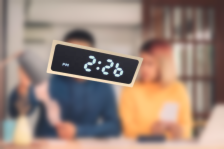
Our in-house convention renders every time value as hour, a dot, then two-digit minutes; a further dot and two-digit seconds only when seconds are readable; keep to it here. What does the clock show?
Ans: 2.26
